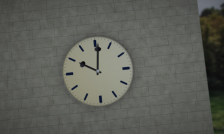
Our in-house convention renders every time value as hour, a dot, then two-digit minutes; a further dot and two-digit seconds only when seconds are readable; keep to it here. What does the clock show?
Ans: 10.01
